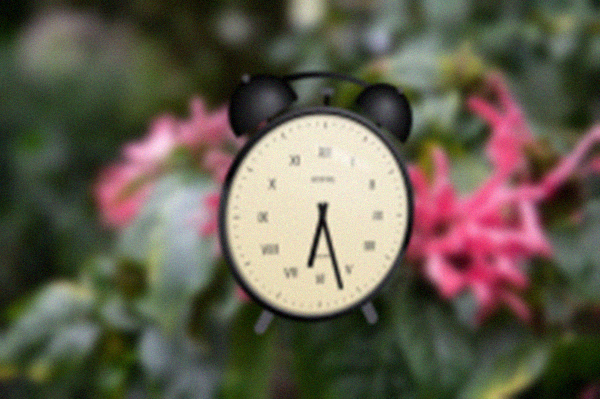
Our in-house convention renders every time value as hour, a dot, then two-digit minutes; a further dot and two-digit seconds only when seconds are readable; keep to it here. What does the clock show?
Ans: 6.27
